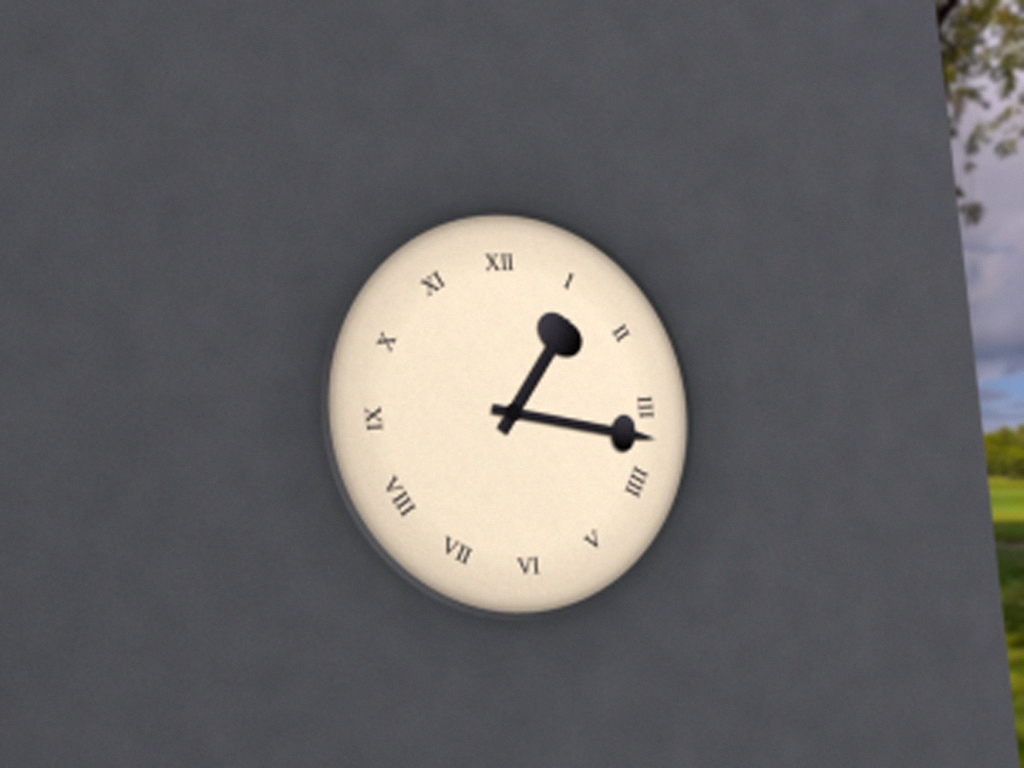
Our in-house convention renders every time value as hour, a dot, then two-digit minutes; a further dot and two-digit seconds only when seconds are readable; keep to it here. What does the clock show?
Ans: 1.17
